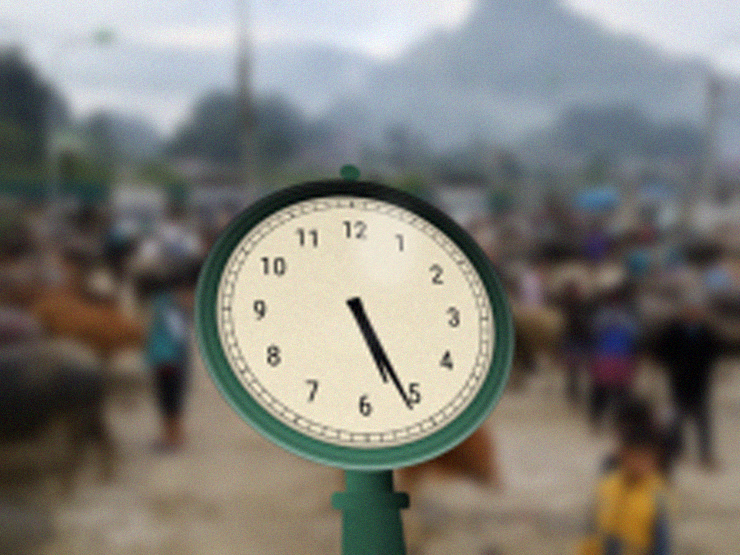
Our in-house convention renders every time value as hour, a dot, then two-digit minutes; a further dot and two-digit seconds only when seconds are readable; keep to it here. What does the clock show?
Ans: 5.26
